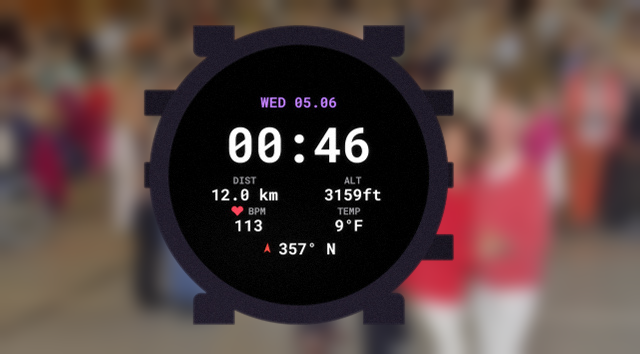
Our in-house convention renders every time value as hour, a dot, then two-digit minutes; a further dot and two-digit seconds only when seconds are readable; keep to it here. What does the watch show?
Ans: 0.46
